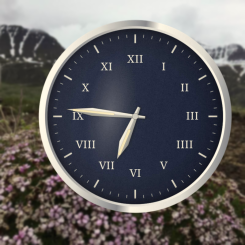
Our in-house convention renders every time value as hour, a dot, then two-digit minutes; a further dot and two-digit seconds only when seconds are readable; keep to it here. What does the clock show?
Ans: 6.46
